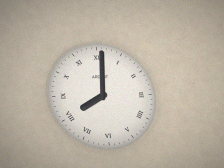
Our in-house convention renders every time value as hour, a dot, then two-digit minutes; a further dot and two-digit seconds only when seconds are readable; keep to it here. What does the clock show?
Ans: 8.01
